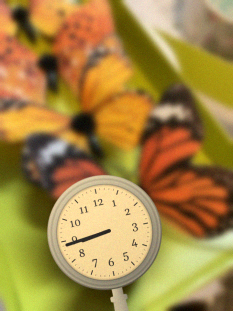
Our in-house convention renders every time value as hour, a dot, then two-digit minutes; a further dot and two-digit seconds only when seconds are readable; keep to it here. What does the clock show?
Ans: 8.44
